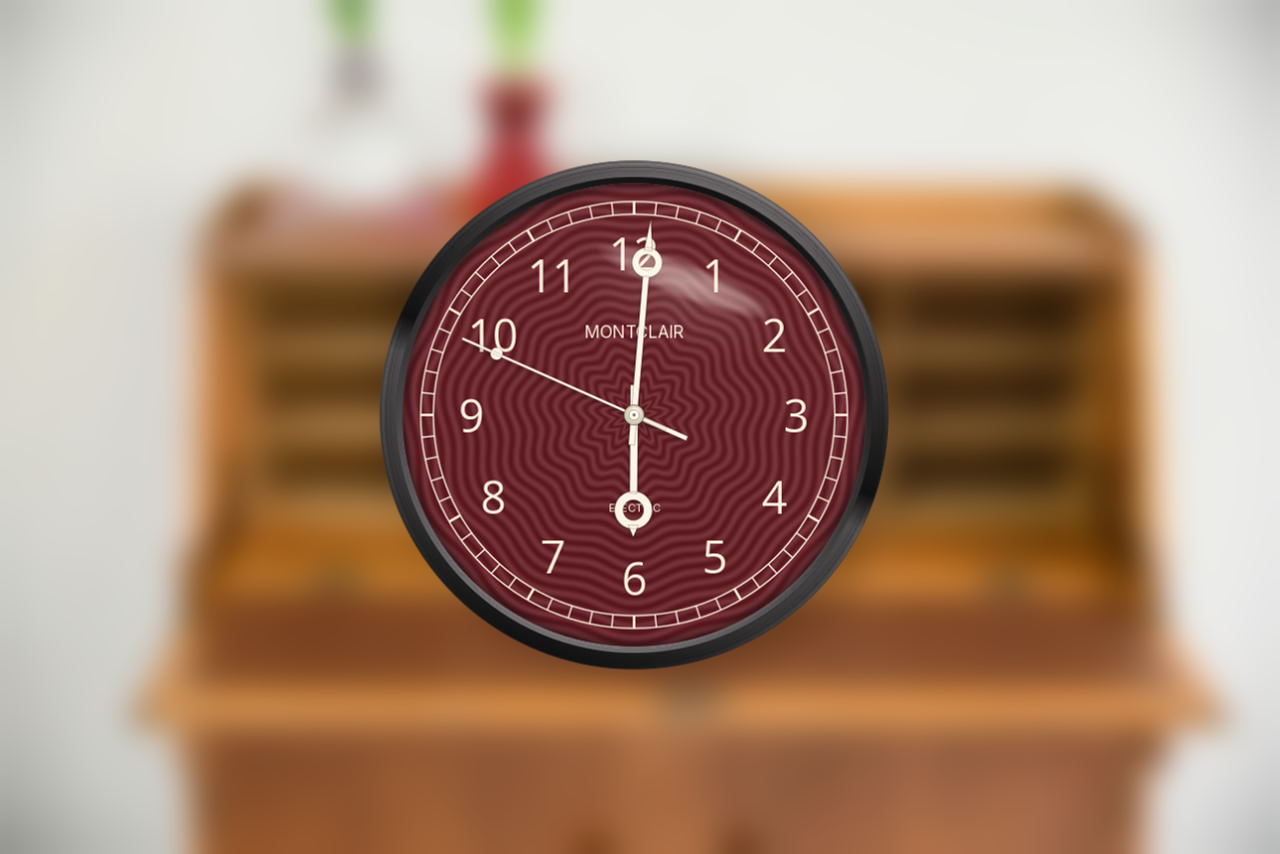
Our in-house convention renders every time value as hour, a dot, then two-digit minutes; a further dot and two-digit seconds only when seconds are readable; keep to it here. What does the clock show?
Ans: 6.00.49
